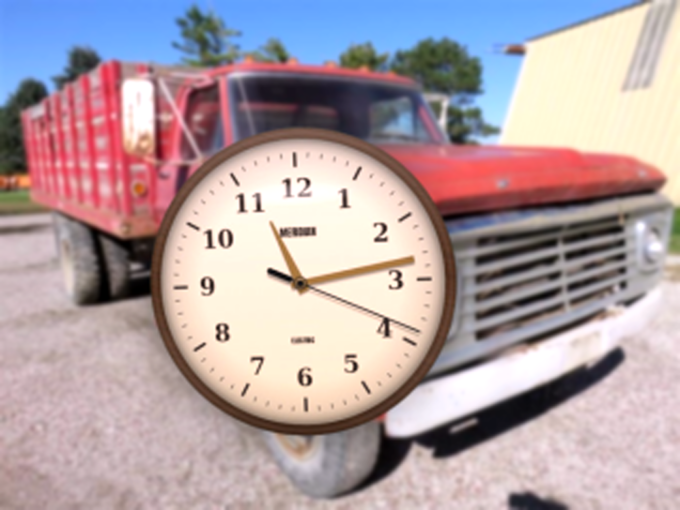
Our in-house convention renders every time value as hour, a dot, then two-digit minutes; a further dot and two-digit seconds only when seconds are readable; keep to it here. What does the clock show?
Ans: 11.13.19
